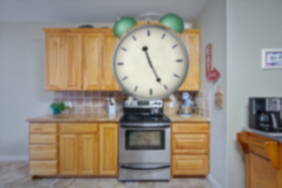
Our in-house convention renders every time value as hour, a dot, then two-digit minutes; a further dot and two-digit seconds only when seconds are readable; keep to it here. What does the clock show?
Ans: 11.26
